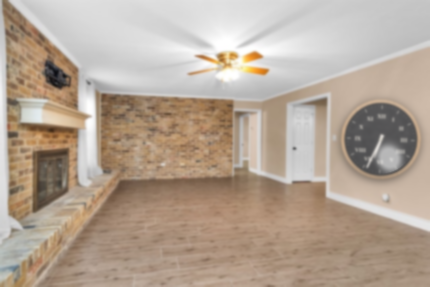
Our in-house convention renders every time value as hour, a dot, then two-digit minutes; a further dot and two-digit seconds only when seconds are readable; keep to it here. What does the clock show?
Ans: 6.34
